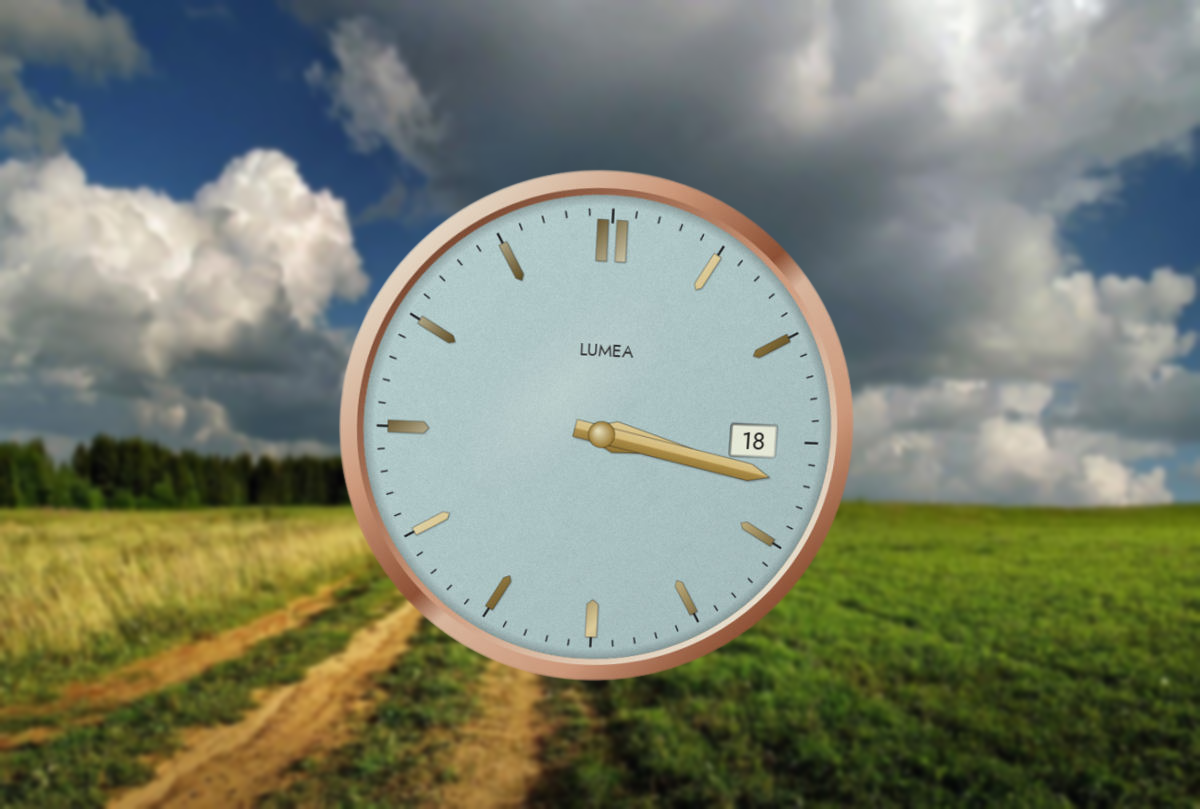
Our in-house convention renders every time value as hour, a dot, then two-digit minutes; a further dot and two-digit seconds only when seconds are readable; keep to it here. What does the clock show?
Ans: 3.17
